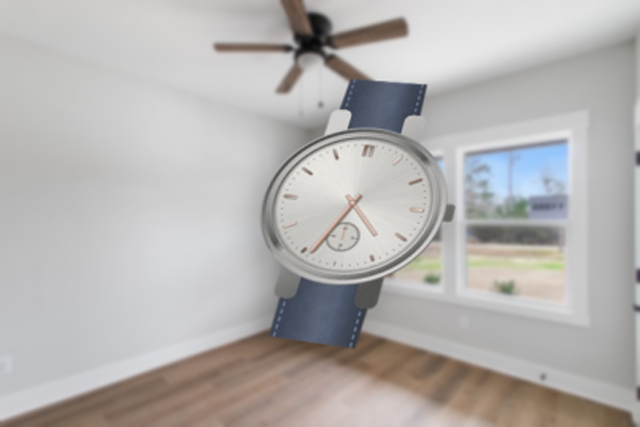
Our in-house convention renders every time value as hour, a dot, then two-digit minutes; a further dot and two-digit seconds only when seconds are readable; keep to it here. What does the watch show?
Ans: 4.34
